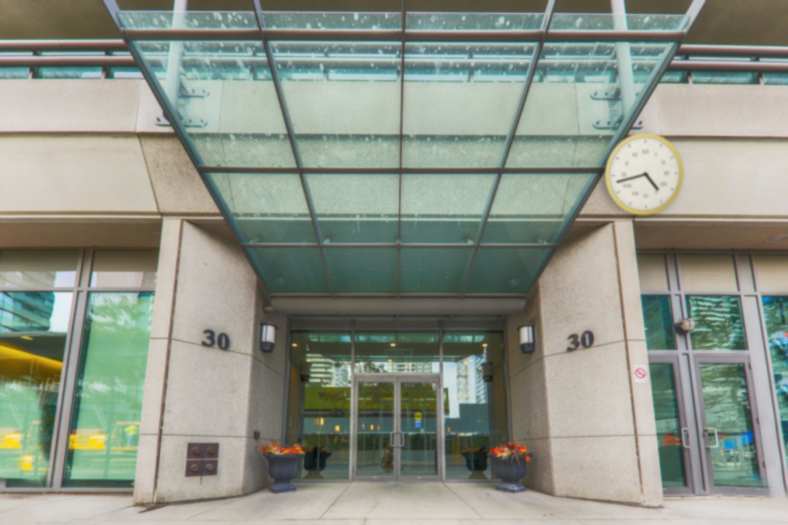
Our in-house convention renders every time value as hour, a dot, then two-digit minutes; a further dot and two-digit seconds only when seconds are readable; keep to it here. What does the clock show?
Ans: 4.43
